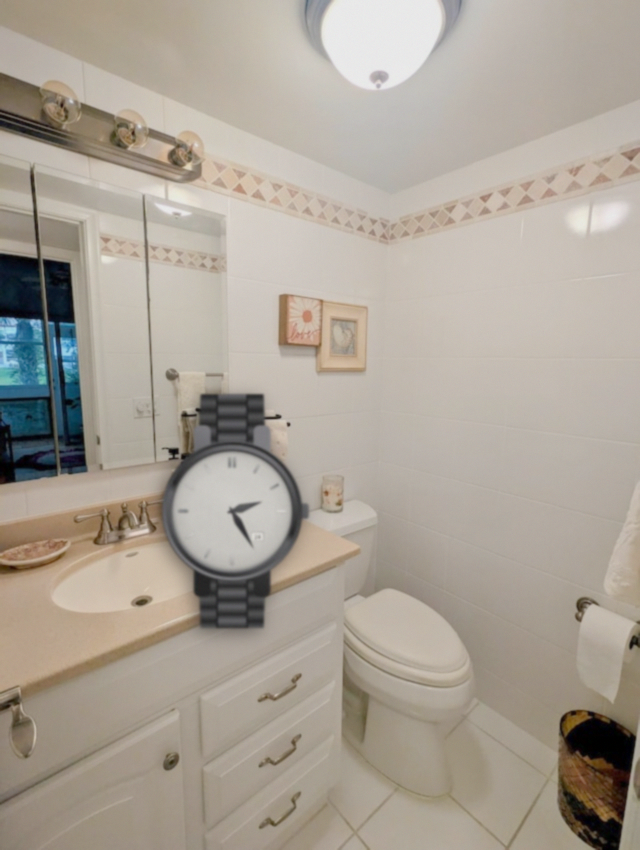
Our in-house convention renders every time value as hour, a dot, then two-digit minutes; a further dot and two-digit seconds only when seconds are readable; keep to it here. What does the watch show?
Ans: 2.25
